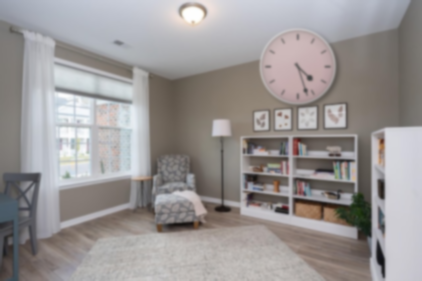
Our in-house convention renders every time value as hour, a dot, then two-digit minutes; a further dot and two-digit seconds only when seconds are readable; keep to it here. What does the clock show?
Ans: 4.27
